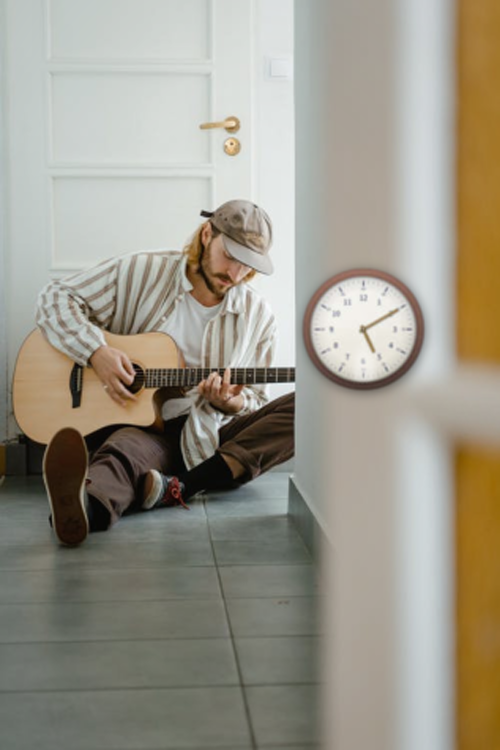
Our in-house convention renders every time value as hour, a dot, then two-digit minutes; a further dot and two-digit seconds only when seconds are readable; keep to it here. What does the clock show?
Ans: 5.10
